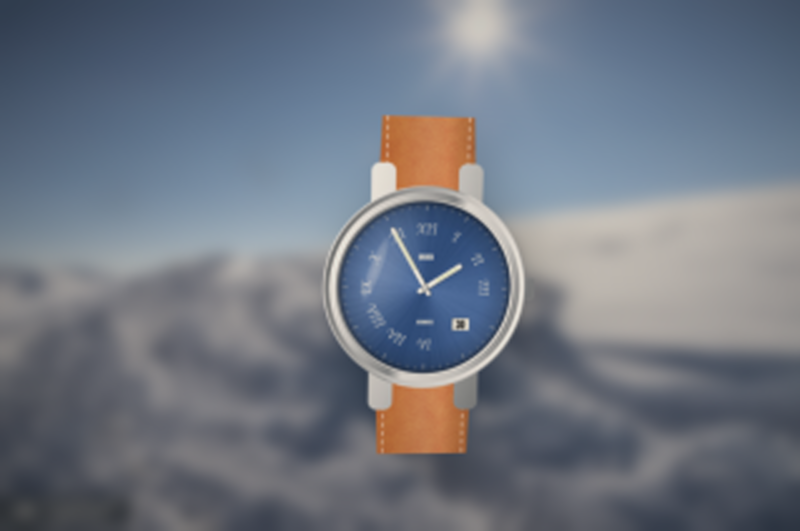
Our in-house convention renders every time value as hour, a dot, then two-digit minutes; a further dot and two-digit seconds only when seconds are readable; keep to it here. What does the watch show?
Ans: 1.55
